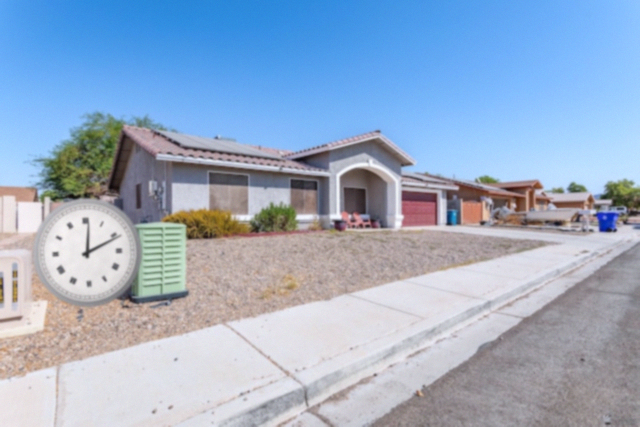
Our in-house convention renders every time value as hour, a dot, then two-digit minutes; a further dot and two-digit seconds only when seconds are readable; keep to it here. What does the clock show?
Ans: 12.11
